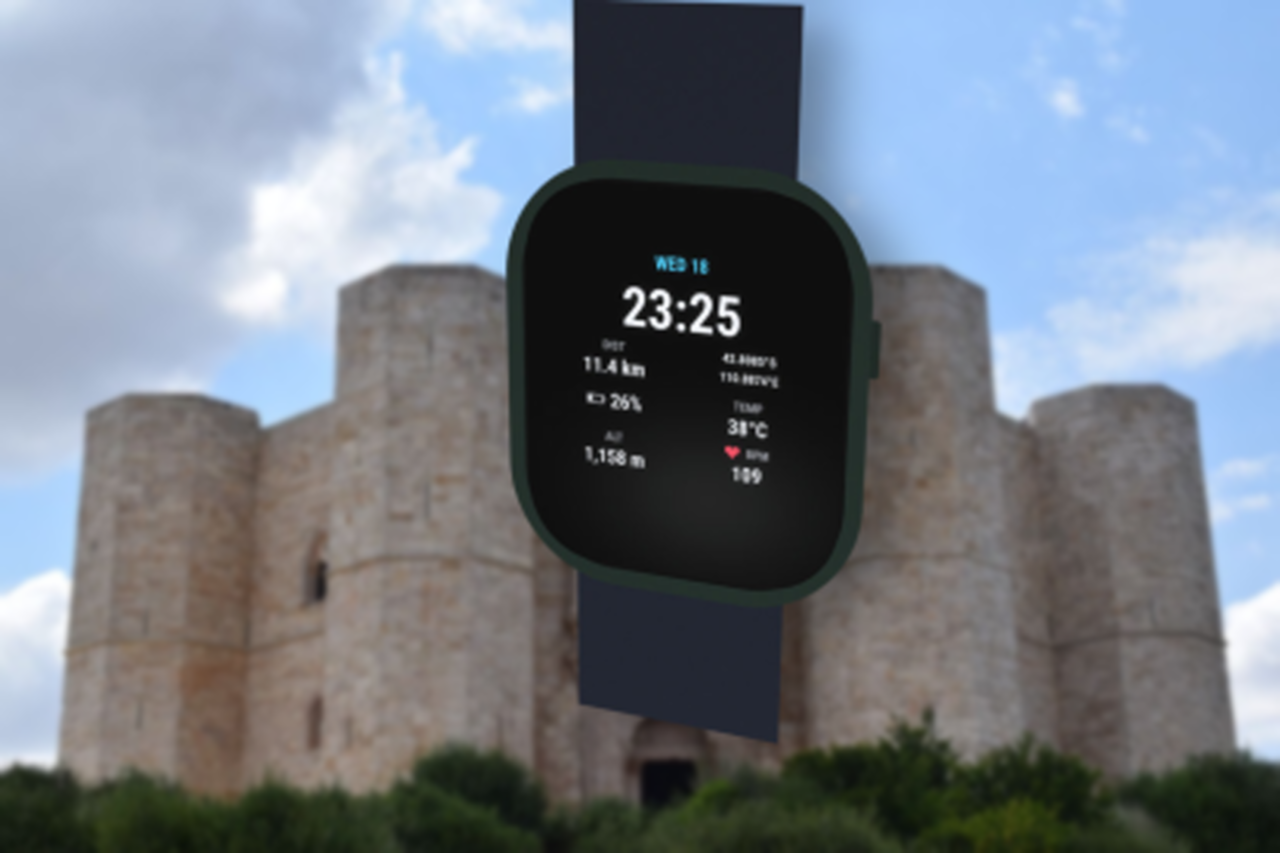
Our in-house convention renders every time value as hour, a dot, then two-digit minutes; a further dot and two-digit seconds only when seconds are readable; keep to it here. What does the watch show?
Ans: 23.25
